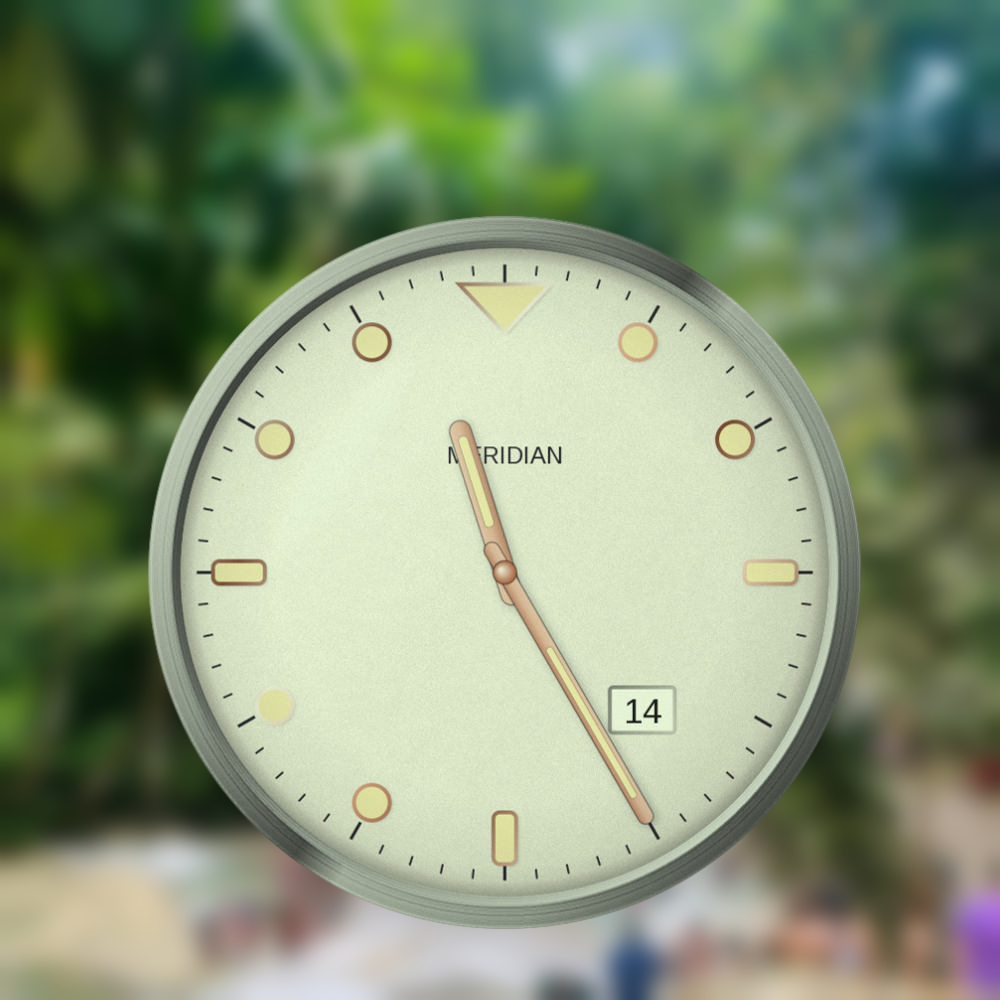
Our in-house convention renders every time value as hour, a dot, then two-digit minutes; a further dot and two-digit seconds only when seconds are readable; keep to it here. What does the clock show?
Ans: 11.25
